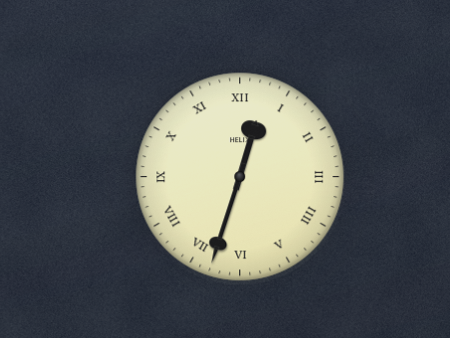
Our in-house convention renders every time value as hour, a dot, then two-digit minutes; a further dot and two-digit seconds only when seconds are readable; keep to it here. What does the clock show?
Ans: 12.33
